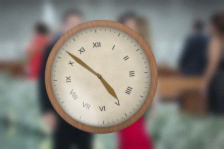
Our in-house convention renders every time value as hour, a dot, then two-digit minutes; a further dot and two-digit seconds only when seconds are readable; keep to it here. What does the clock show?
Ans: 4.52
